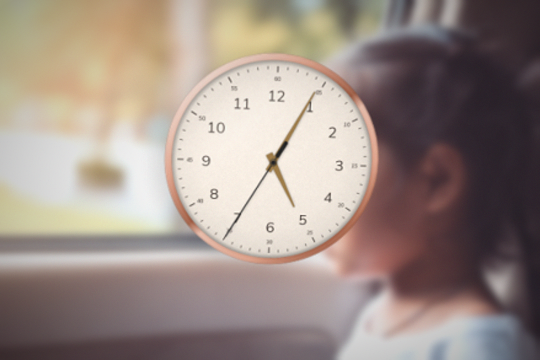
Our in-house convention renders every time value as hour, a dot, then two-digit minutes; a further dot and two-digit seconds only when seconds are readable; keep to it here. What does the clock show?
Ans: 5.04.35
